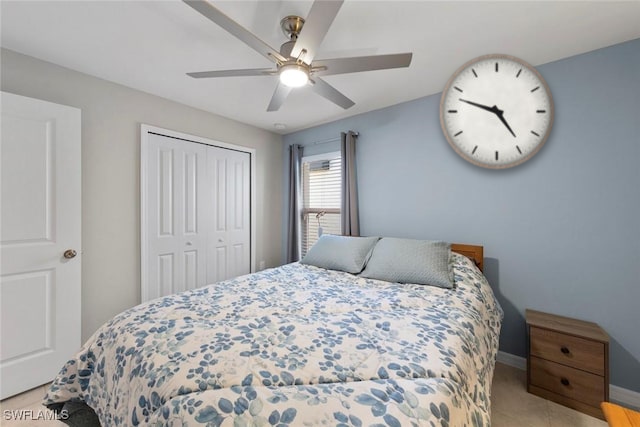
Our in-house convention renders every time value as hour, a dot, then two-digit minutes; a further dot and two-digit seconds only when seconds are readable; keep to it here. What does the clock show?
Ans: 4.48
